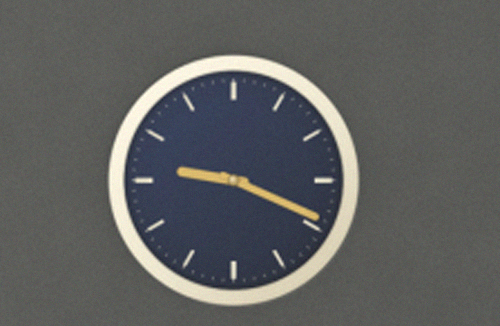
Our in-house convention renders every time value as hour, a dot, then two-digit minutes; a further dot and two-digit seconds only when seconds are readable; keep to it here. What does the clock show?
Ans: 9.19
